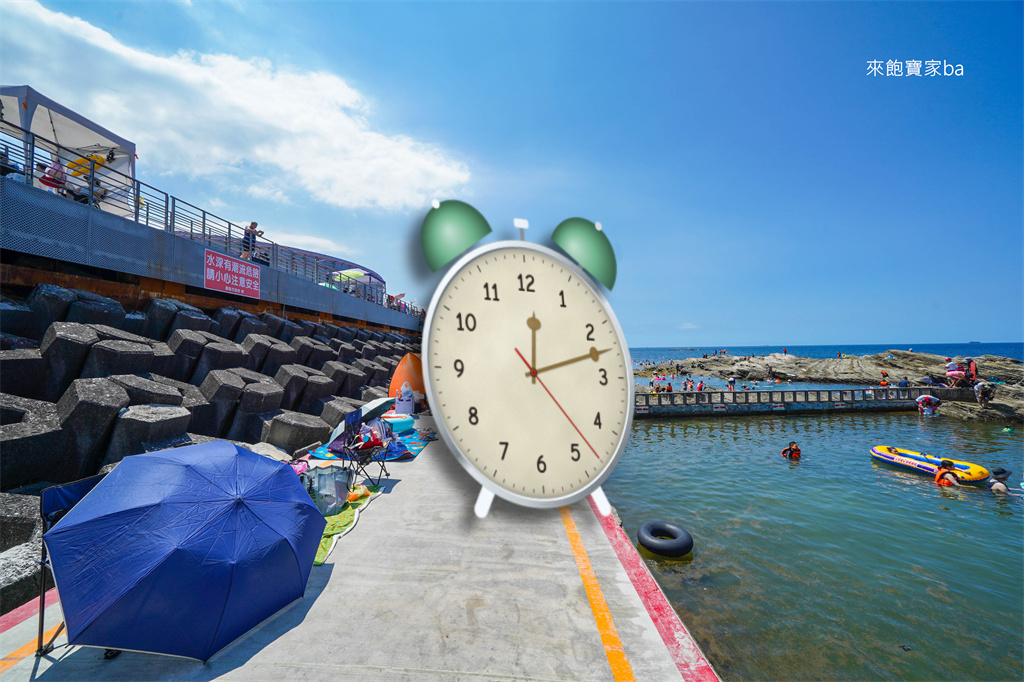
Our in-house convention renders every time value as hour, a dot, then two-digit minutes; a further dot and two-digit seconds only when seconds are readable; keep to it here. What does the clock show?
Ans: 12.12.23
